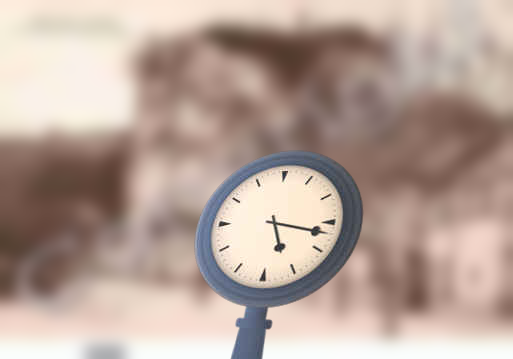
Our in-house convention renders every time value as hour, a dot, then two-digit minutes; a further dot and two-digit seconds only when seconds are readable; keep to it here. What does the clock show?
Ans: 5.17
